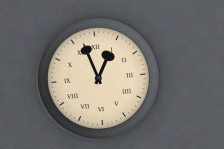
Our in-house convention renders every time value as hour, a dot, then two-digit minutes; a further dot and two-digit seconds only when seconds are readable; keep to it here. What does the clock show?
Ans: 12.57
